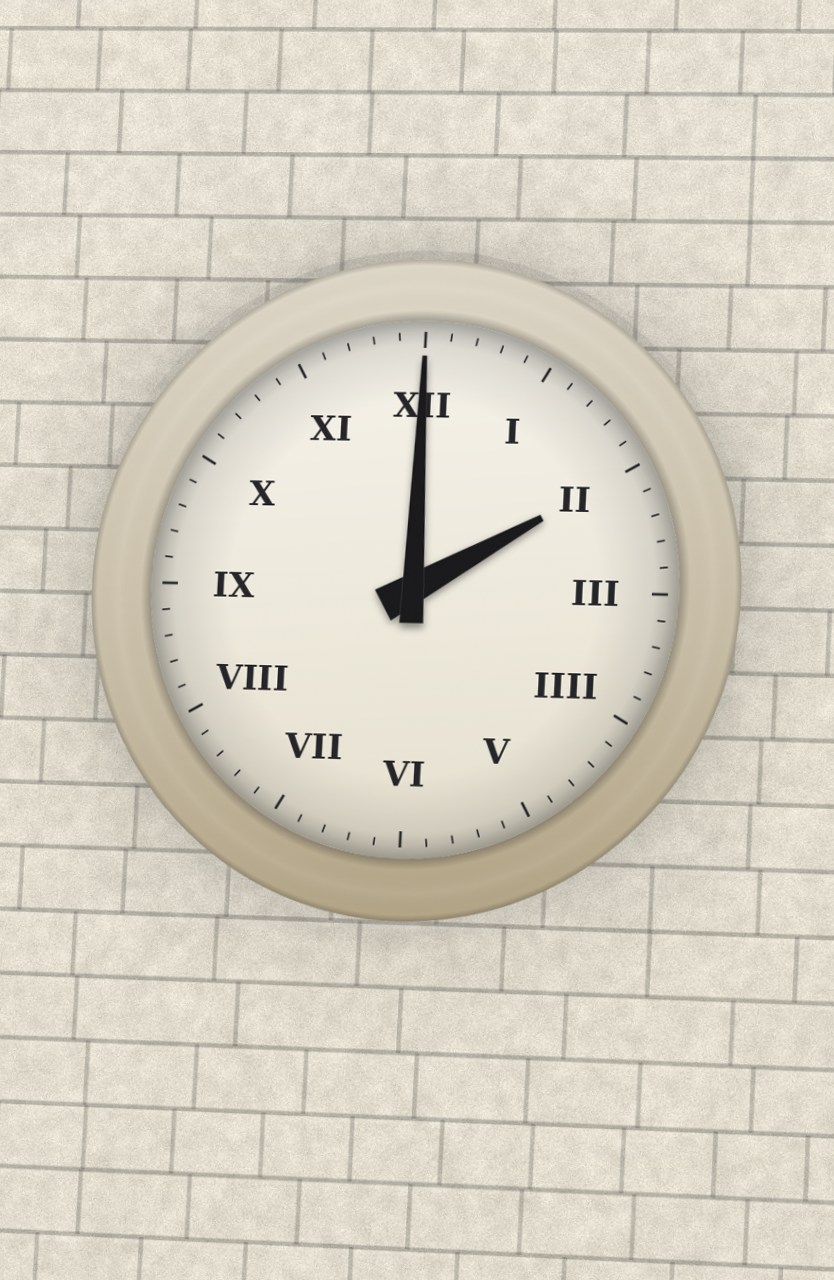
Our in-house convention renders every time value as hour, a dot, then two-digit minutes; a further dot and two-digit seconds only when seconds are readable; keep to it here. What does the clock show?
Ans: 2.00
